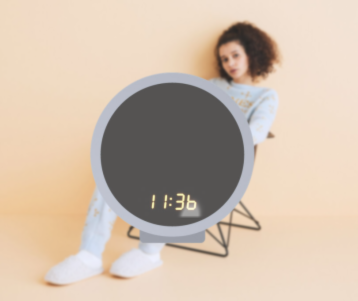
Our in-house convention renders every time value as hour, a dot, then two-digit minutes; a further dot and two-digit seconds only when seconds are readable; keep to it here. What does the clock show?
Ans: 11.36
